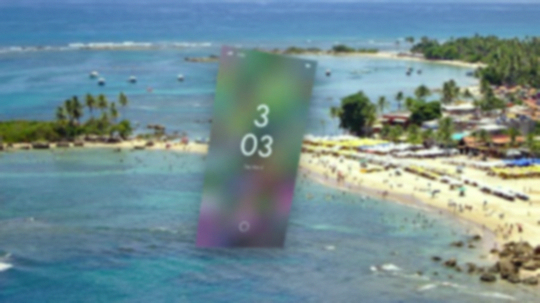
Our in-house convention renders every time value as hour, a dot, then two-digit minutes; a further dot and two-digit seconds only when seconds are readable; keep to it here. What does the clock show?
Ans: 3.03
